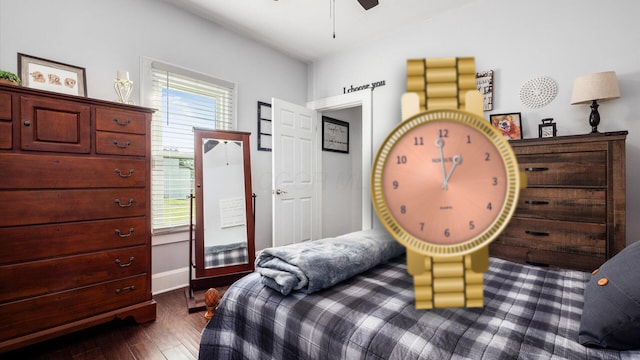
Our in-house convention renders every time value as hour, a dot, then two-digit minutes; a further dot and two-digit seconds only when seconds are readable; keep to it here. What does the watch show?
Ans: 12.59
